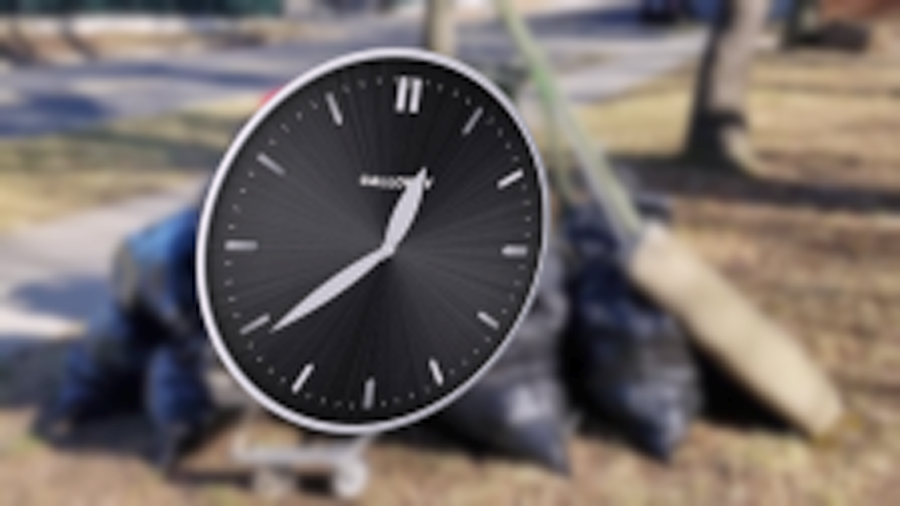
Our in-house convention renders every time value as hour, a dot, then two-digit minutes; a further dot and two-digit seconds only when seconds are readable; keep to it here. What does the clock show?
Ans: 12.39
